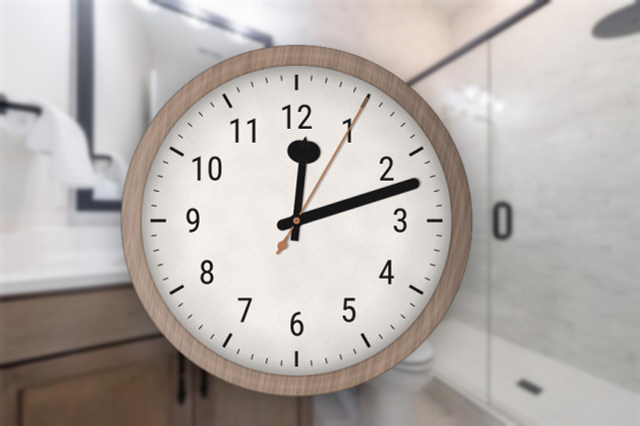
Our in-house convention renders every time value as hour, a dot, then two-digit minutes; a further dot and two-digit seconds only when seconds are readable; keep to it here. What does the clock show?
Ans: 12.12.05
